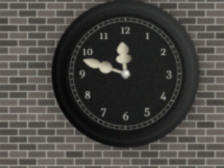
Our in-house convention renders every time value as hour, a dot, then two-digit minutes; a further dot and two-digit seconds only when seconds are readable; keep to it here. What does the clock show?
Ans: 11.48
